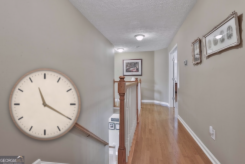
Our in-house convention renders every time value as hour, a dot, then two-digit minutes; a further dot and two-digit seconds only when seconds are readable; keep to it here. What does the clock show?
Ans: 11.20
